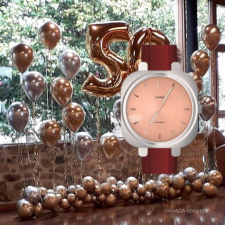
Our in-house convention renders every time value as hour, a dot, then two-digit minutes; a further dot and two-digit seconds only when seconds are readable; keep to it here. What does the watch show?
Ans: 7.05
